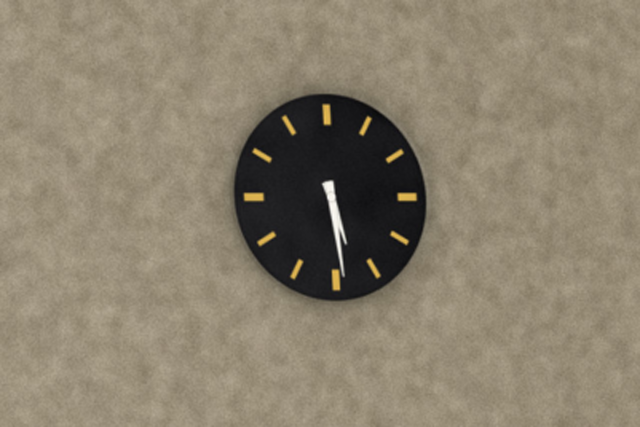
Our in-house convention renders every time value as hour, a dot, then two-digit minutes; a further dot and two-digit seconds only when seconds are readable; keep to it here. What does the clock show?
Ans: 5.29
